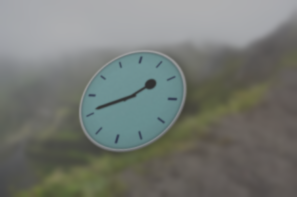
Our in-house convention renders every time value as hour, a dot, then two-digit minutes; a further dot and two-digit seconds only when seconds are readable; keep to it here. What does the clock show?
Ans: 1.41
